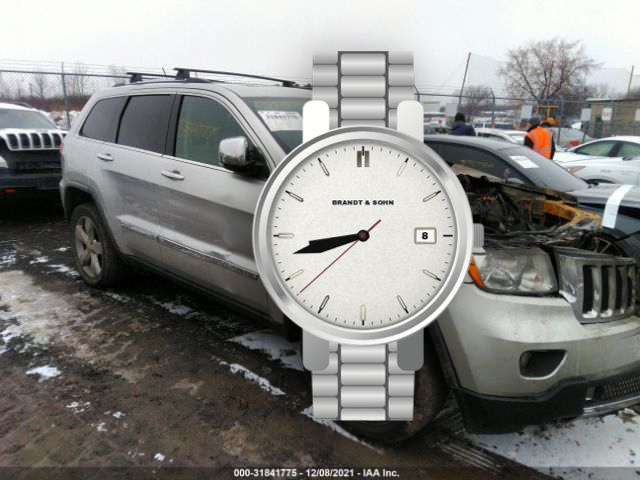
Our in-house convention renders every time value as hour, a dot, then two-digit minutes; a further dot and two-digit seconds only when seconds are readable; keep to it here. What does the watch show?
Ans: 8.42.38
